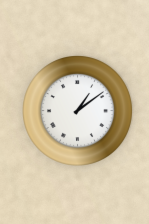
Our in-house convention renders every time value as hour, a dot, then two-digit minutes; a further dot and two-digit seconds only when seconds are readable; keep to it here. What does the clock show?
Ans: 1.09
